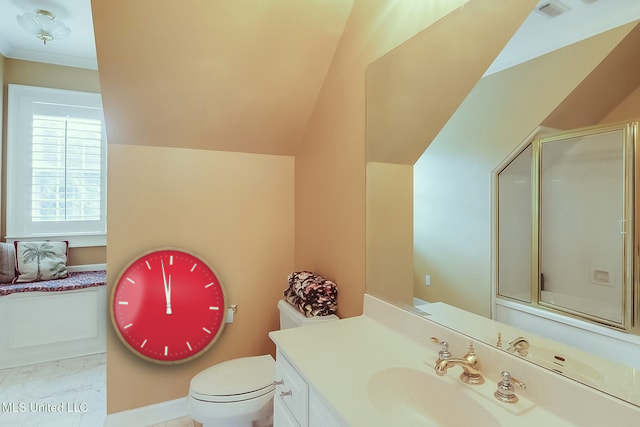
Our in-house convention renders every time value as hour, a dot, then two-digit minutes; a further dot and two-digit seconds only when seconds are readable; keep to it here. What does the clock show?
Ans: 11.58
